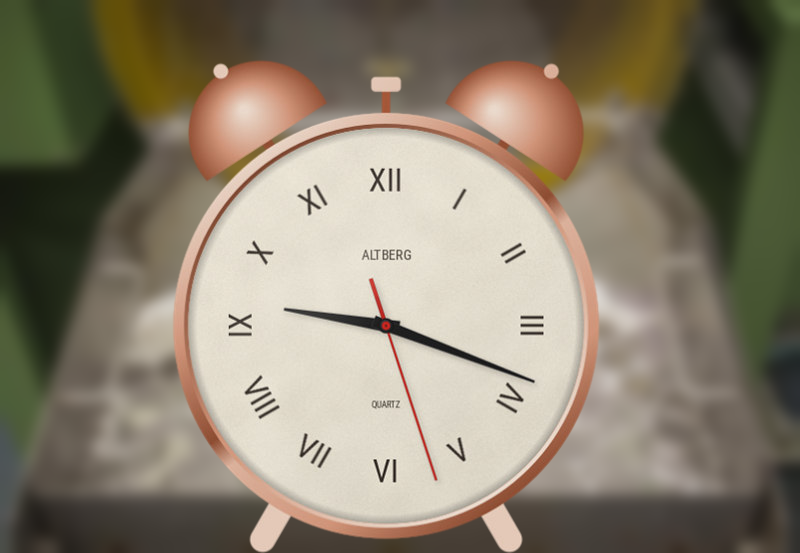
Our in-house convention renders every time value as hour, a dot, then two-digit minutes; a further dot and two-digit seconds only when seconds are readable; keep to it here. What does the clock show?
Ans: 9.18.27
